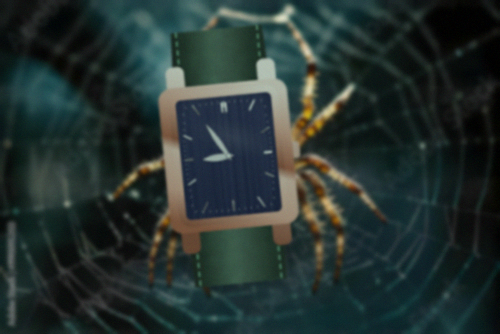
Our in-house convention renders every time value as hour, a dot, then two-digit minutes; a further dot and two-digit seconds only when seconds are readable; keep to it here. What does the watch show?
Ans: 8.55
